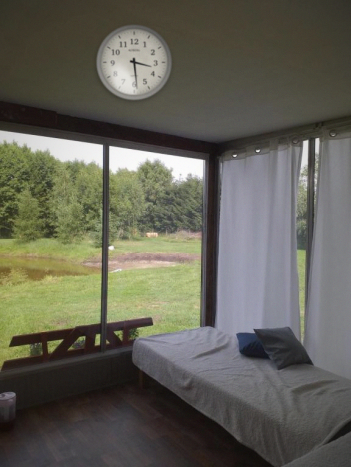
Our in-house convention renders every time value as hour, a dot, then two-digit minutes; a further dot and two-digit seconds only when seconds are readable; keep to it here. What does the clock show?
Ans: 3.29
